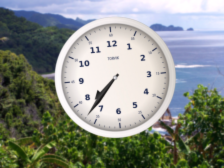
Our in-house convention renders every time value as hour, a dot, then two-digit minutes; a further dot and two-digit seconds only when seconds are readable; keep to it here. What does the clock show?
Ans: 7.37
